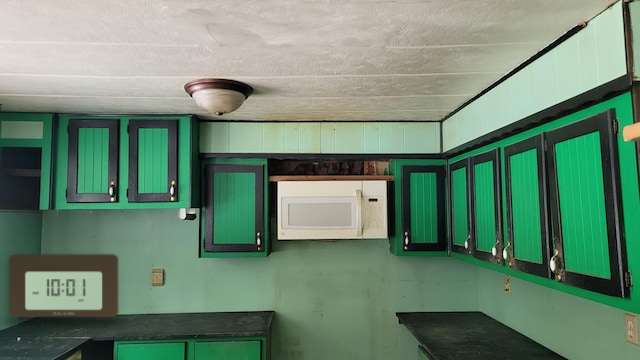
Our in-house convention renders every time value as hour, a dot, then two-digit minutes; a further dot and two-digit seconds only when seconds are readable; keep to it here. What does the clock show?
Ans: 10.01
